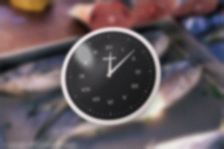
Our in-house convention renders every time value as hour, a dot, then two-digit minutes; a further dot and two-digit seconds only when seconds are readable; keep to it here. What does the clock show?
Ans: 12.08
